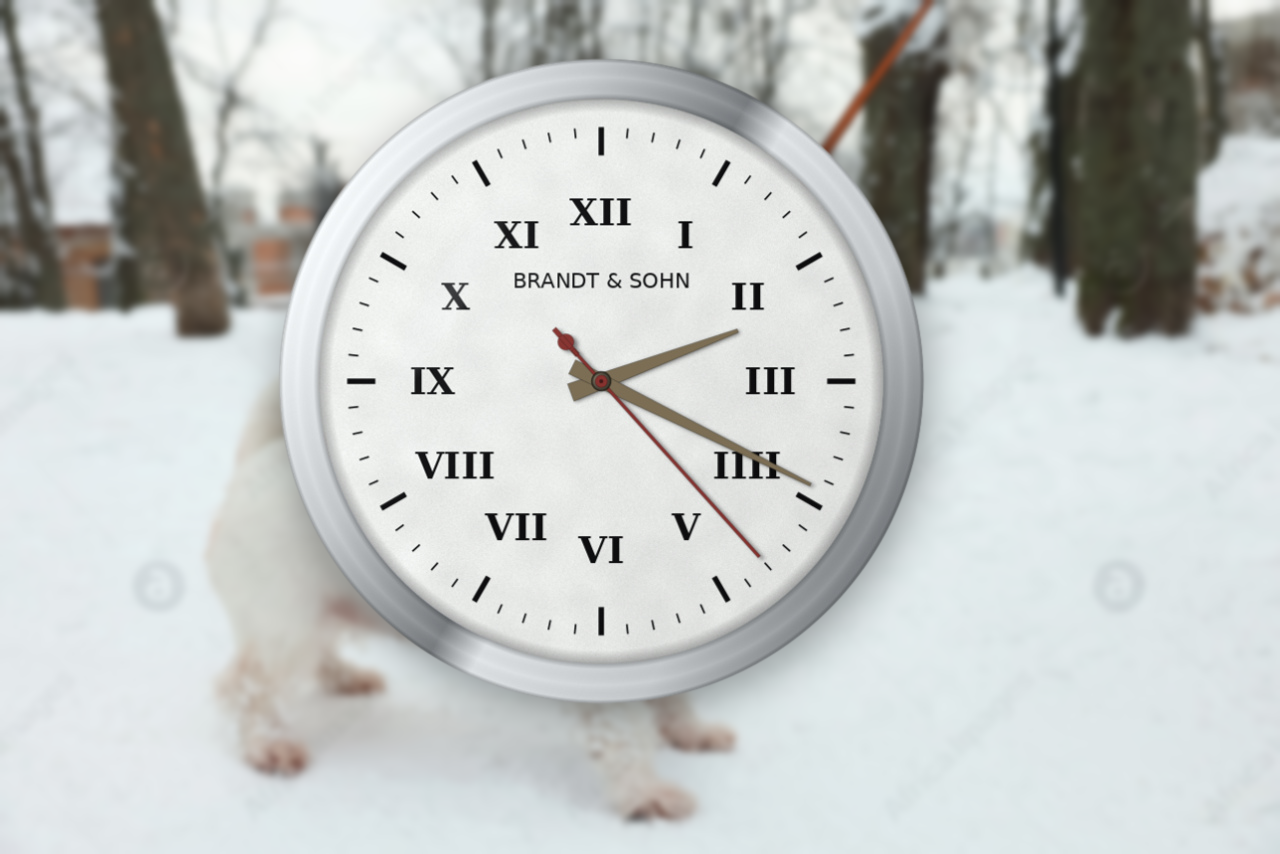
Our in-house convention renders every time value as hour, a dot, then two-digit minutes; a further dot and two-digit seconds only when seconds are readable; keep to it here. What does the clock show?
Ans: 2.19.23
